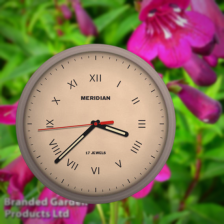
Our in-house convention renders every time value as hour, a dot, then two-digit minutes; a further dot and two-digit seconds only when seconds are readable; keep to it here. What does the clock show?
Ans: 3.37.44
